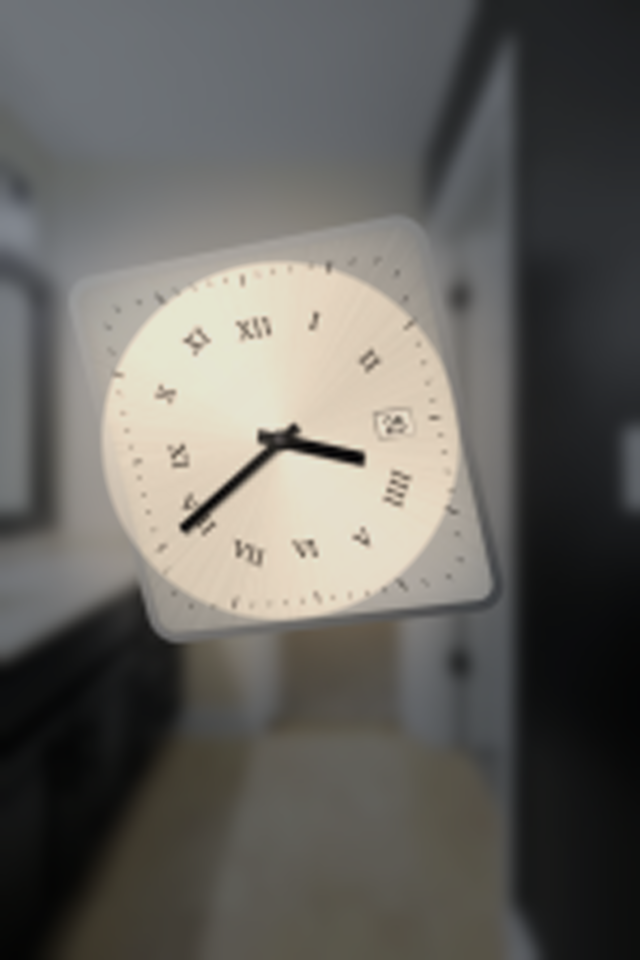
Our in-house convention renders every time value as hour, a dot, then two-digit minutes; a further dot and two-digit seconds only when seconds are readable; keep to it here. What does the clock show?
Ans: 3.40
